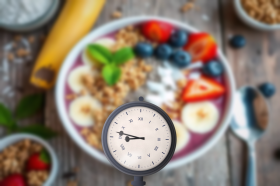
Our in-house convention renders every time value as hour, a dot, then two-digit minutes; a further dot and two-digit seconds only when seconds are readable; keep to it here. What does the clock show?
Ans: 8.47
